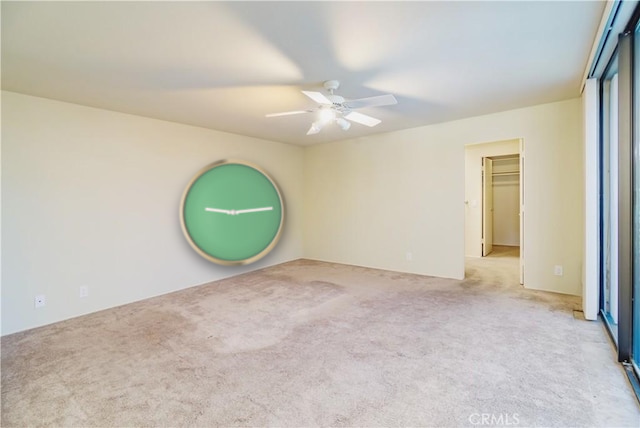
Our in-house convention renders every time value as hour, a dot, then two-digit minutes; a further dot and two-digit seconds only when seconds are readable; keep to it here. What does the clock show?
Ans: 9.14
